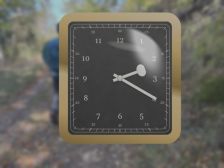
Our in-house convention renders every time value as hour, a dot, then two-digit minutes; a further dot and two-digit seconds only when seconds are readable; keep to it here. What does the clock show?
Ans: 2.20
